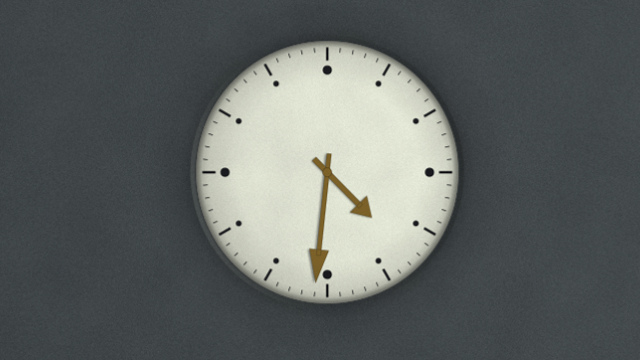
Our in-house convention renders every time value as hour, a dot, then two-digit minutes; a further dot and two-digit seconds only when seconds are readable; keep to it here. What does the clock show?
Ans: 4.31
